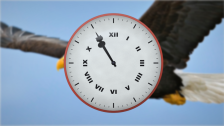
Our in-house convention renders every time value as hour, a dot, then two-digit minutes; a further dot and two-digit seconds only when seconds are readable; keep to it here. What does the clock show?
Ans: 10.55
